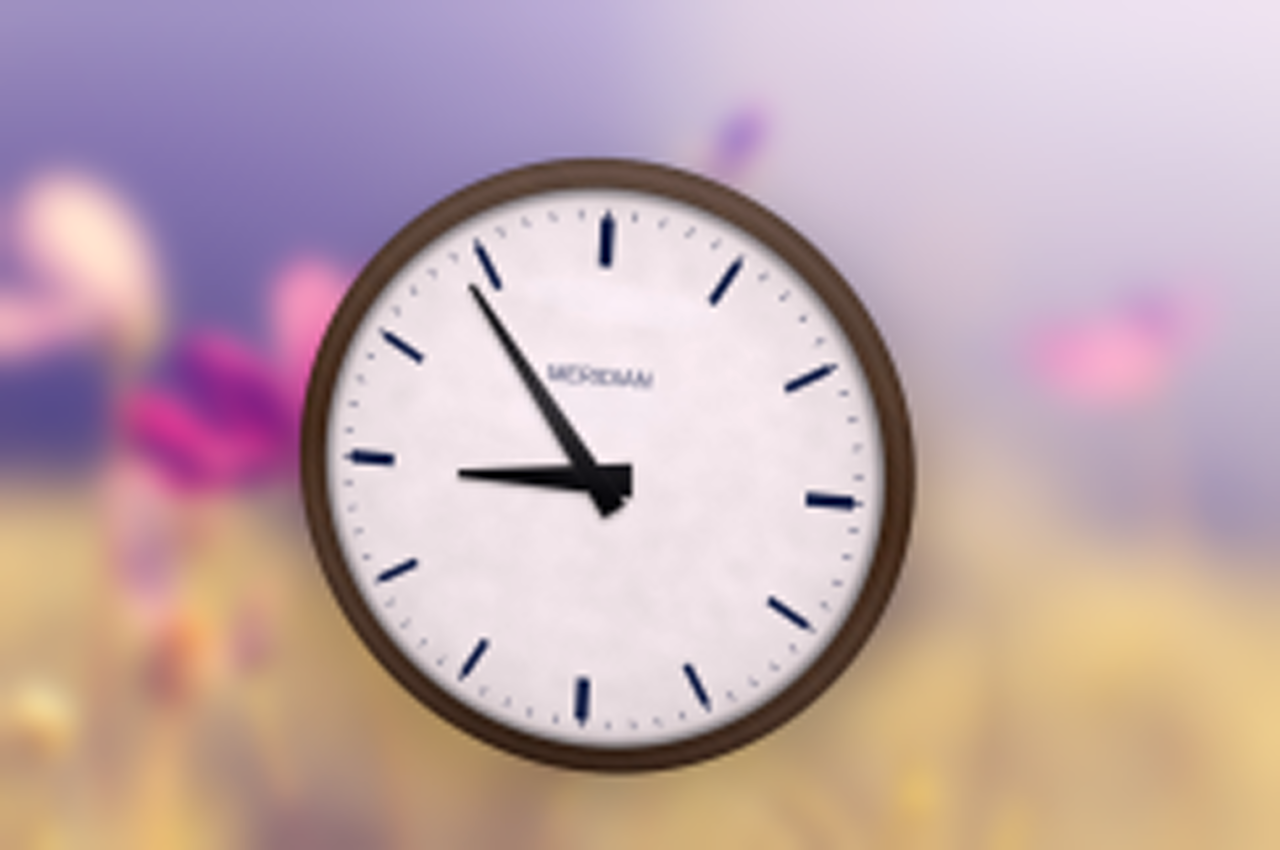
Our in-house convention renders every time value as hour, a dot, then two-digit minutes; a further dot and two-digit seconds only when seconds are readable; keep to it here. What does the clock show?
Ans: 8.54
